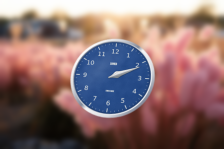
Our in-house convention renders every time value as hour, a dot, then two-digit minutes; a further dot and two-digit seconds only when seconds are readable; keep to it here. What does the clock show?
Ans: 2.11
